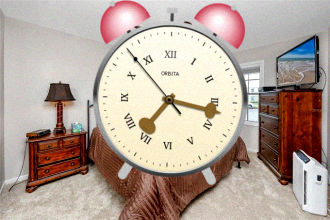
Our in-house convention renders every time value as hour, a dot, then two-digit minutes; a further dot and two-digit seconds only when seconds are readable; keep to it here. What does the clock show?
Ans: 7.16.53
